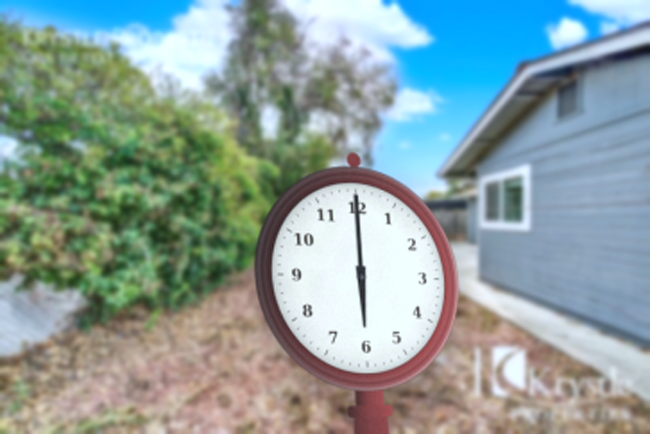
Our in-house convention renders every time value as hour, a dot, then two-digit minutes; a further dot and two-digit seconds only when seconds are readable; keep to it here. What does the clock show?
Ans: 6.00
